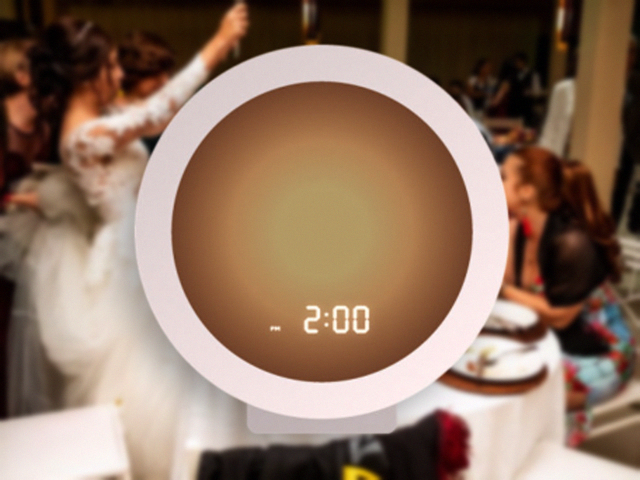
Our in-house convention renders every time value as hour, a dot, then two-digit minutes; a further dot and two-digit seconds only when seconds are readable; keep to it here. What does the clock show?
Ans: 2.00
